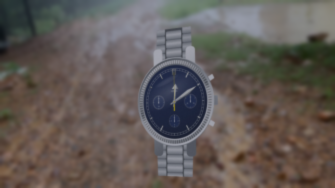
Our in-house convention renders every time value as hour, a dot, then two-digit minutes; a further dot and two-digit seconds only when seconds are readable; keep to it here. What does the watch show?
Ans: 12.10
